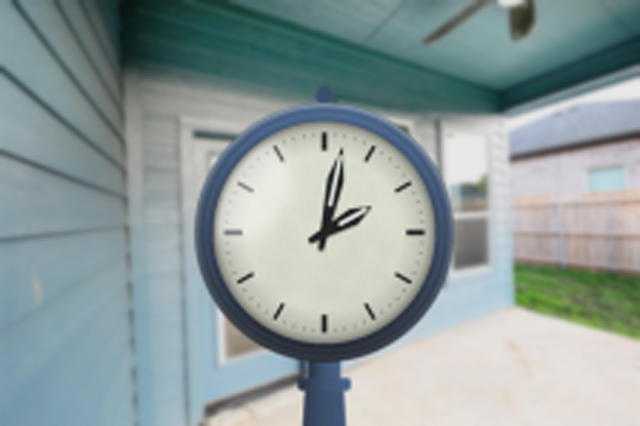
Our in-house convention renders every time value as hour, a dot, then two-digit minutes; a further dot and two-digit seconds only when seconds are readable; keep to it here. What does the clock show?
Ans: 2.02
